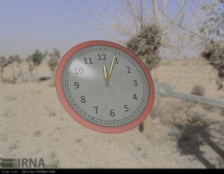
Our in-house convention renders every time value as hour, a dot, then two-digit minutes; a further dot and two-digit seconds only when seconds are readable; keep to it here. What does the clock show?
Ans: 12.04
